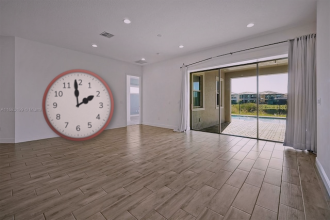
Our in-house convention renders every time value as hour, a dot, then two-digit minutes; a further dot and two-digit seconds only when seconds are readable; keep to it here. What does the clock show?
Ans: 1.59
